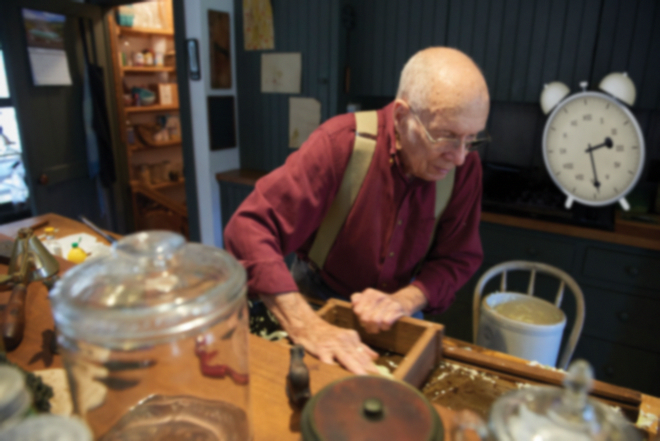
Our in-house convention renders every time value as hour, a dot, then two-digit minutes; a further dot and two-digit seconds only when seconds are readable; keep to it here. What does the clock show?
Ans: 2.29
